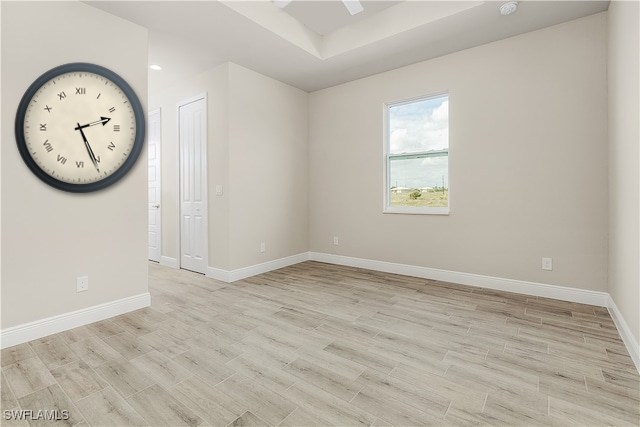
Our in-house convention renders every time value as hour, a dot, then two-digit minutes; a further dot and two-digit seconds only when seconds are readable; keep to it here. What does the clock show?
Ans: 2.26
